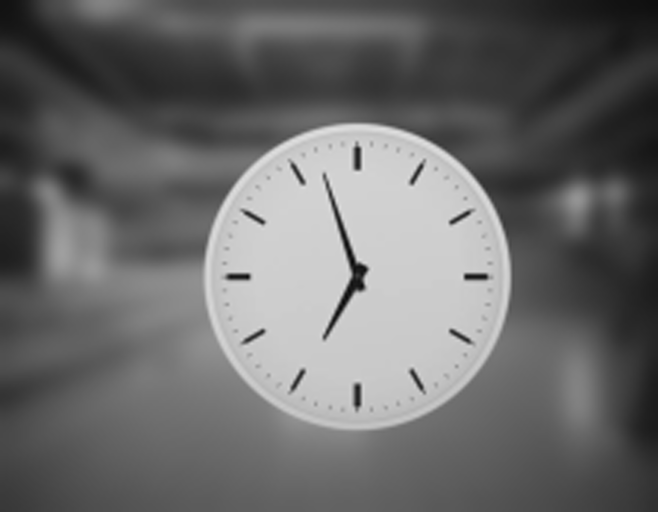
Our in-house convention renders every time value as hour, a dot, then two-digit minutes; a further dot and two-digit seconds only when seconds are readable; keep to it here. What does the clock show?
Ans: 6.57
